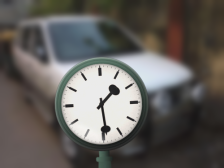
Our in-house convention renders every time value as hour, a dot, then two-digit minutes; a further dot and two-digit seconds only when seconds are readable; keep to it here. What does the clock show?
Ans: 1.29
